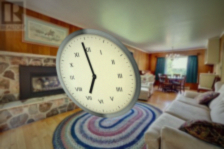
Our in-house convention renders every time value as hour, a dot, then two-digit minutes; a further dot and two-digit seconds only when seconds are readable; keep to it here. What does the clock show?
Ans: 6.59
